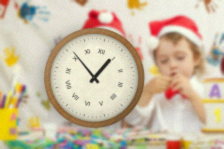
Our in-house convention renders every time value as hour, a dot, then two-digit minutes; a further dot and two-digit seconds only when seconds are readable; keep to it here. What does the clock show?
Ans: 12.51
